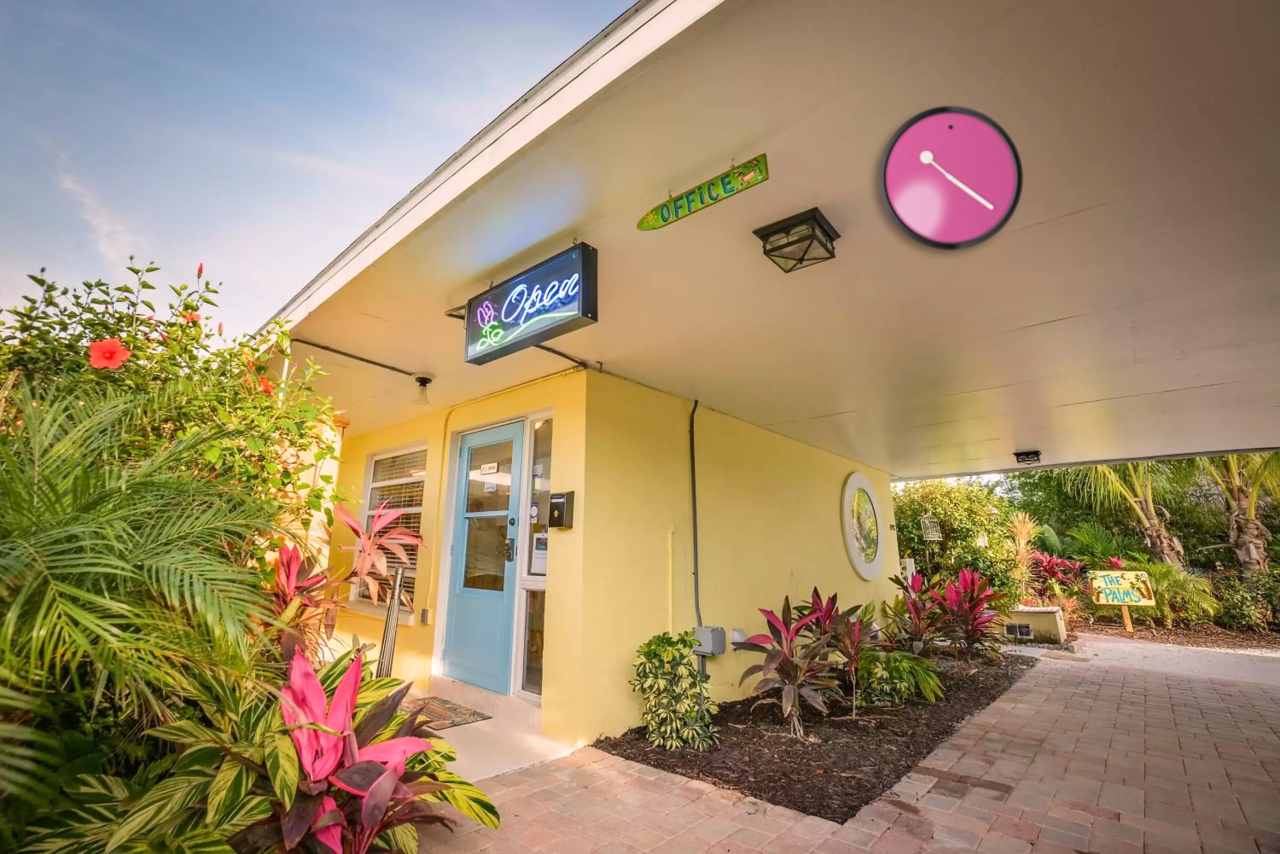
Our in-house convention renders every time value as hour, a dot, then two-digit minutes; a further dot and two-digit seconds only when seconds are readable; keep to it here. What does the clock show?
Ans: 10.21
